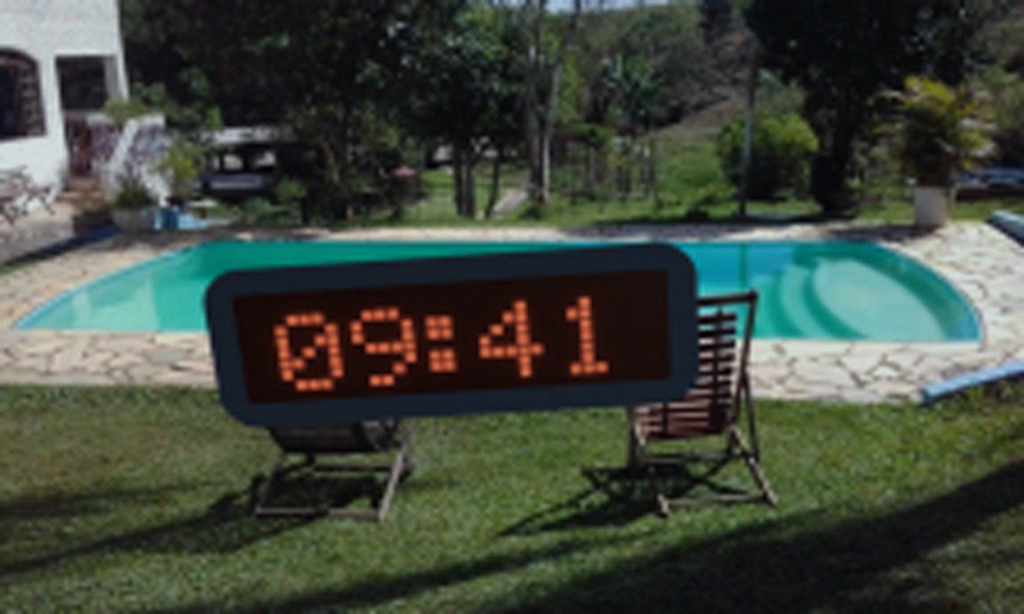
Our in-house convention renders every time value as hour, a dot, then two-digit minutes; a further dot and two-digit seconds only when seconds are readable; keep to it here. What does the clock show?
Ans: 9.41
